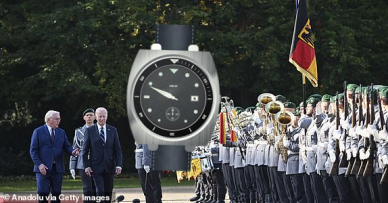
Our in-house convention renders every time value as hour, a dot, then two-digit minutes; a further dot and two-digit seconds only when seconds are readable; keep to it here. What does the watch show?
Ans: 9.49
